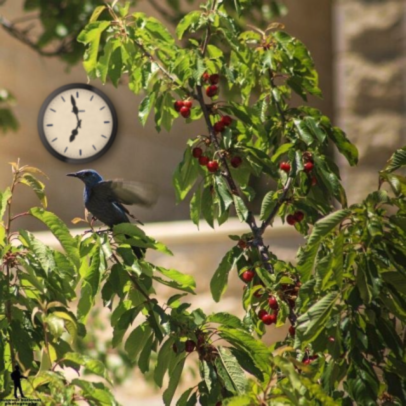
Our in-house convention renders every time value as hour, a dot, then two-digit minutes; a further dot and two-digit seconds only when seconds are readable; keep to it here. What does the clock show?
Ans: 6.58
